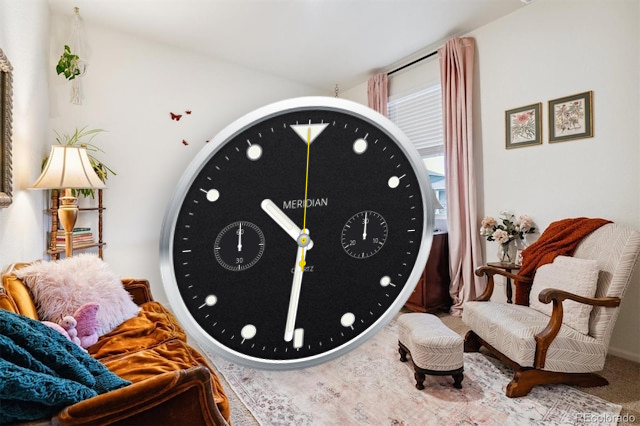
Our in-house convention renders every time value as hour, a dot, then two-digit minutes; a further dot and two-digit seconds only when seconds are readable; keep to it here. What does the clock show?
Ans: 10.31
